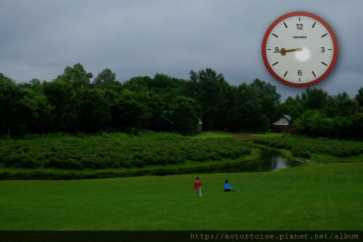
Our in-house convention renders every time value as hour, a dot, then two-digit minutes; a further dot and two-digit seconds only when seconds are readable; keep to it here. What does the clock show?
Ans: 8.44
